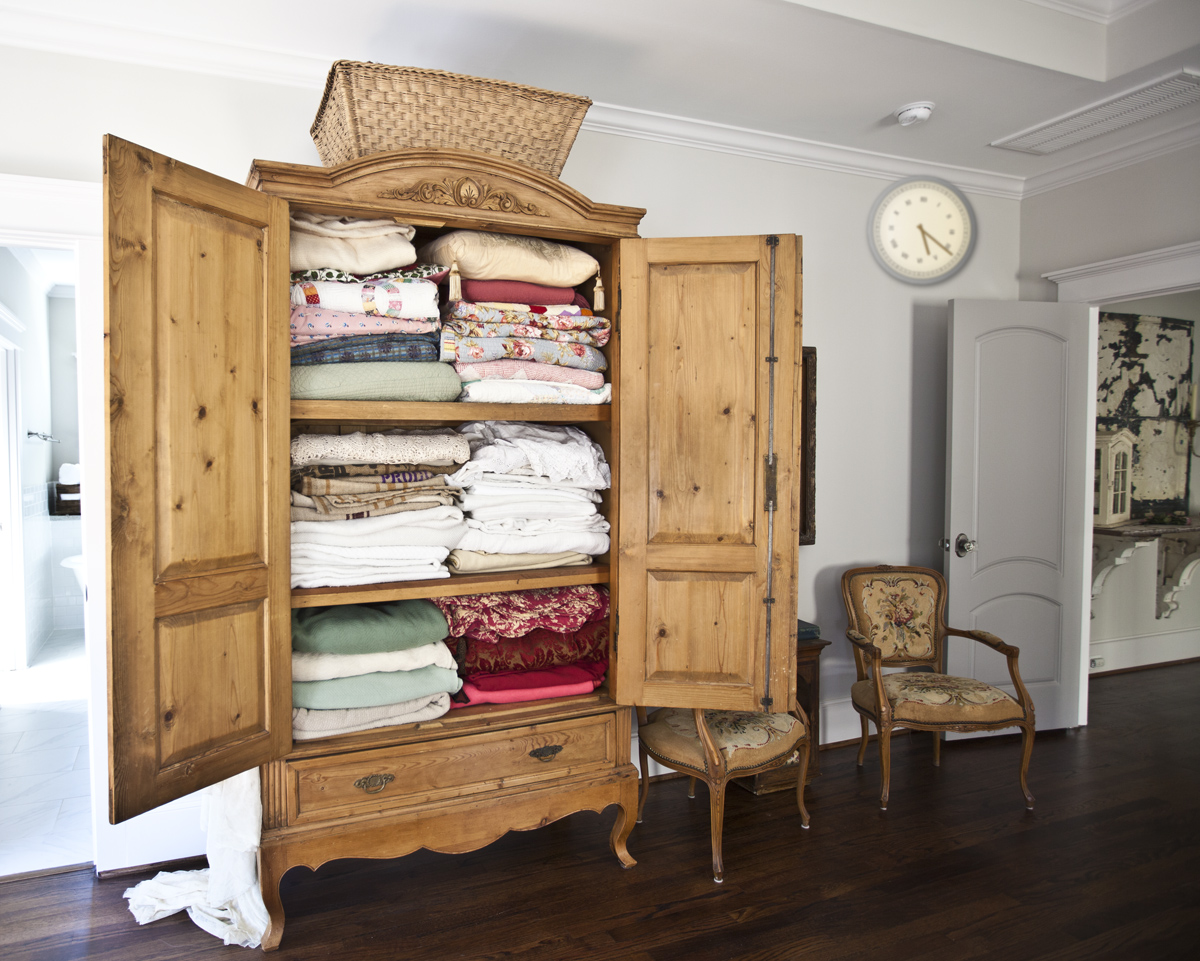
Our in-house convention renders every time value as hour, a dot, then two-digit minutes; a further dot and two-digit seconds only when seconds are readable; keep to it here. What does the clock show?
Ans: 5.21
